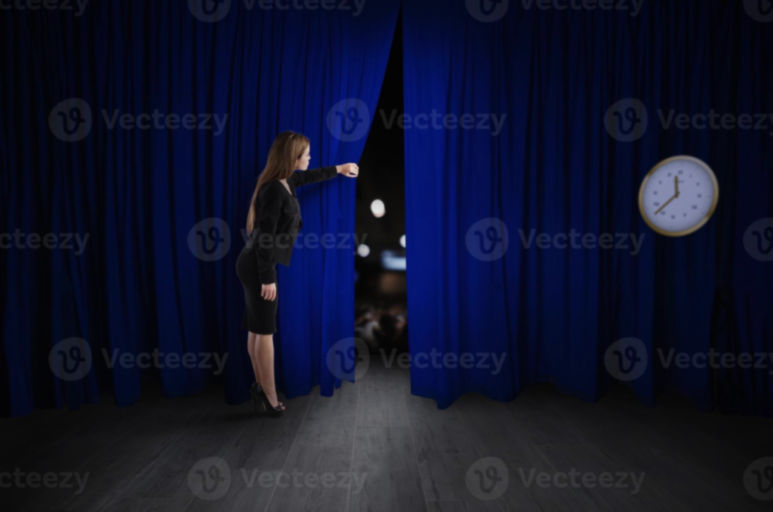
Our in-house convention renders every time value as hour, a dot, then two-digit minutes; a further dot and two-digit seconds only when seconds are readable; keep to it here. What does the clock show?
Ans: 11.37
